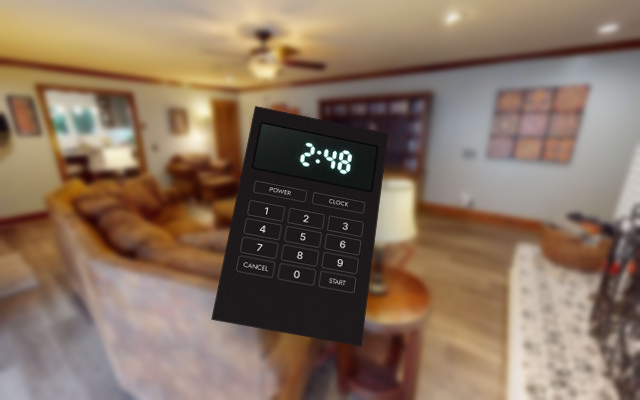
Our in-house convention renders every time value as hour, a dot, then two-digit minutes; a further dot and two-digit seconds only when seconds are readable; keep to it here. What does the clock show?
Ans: 2.48
